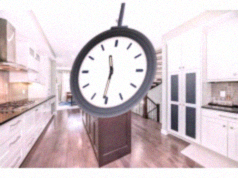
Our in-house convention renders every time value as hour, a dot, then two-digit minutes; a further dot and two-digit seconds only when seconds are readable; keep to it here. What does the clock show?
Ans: 11.31
